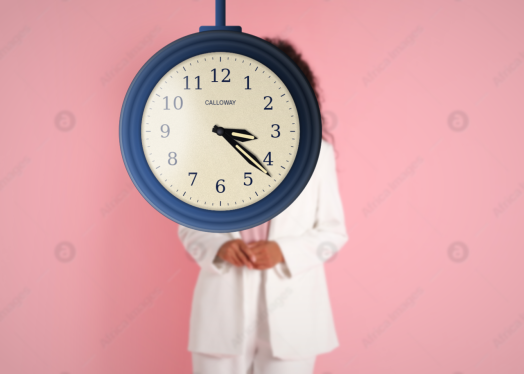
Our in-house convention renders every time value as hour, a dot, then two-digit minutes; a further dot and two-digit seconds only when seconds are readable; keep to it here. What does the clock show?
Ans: 3.22
